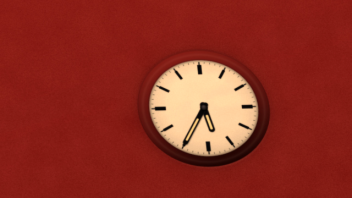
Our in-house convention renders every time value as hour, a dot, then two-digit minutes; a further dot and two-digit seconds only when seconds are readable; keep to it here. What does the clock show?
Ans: 5.35
